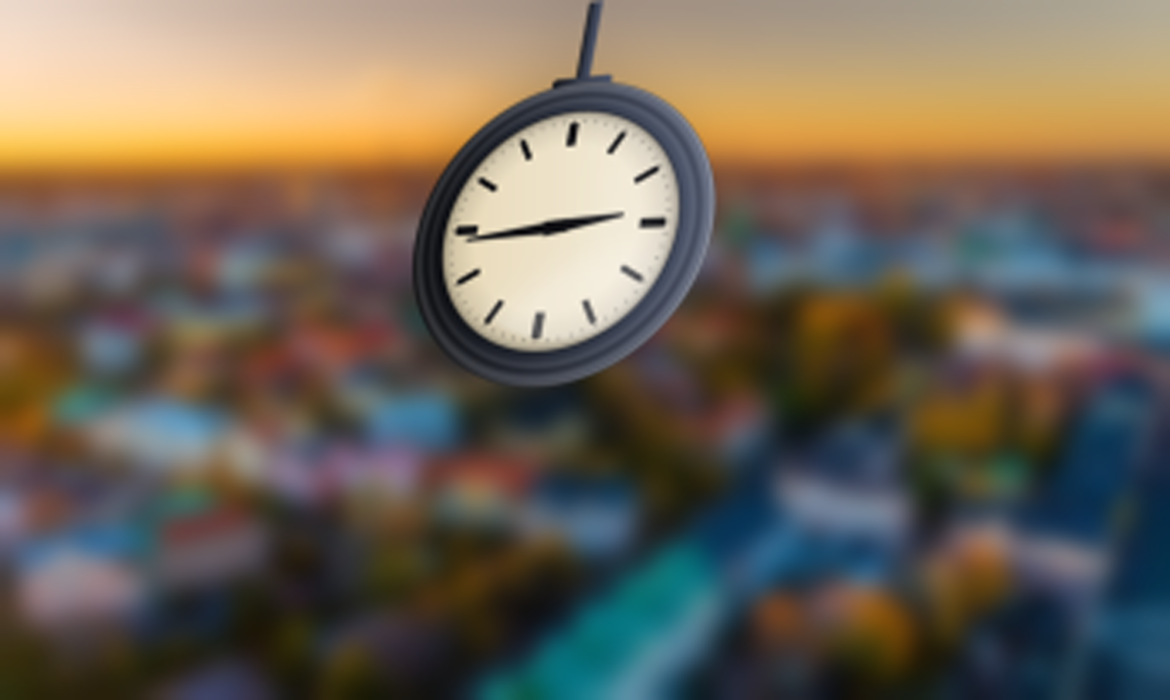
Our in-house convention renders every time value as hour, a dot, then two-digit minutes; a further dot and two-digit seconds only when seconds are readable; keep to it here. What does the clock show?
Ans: 2.44
